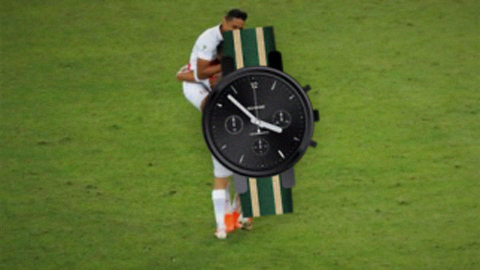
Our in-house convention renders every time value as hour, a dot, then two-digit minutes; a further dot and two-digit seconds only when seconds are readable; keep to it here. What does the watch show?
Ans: 3.53
